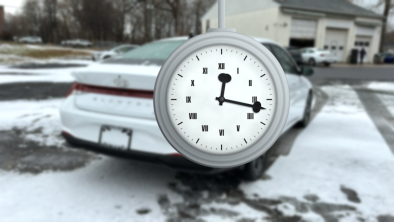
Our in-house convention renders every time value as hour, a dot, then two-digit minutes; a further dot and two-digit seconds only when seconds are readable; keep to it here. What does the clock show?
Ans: 12.17
